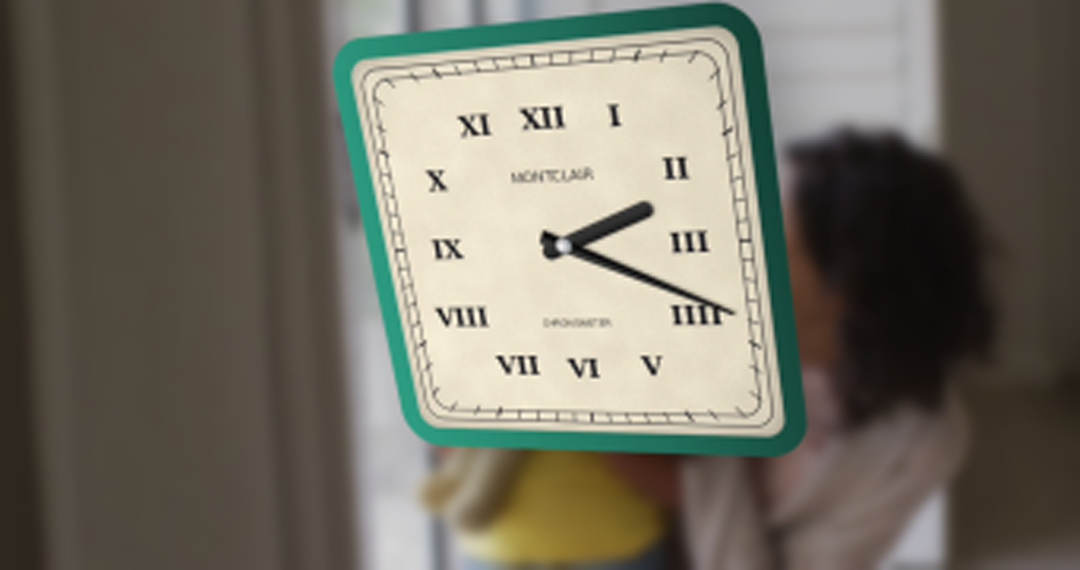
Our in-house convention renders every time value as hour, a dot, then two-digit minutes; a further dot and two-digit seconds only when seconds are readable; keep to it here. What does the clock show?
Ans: 2.19
